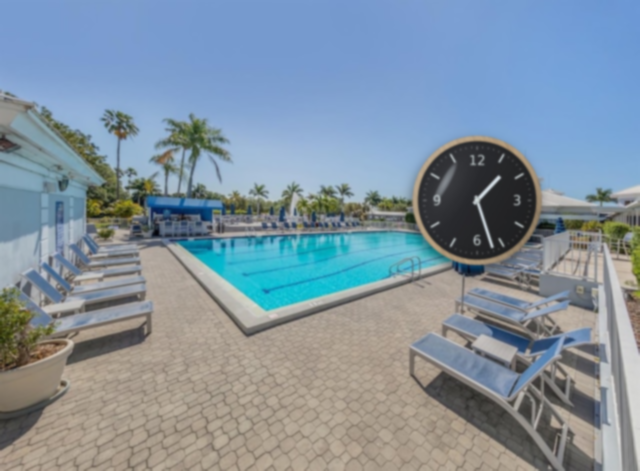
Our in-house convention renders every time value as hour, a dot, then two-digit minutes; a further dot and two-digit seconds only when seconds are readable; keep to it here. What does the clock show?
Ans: 1.27
